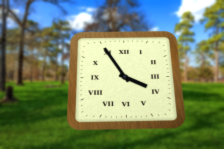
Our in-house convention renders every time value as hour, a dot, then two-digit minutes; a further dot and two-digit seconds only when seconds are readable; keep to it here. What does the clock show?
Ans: 3.55
